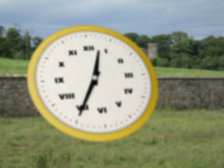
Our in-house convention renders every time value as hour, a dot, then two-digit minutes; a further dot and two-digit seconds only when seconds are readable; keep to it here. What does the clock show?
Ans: 12.35
